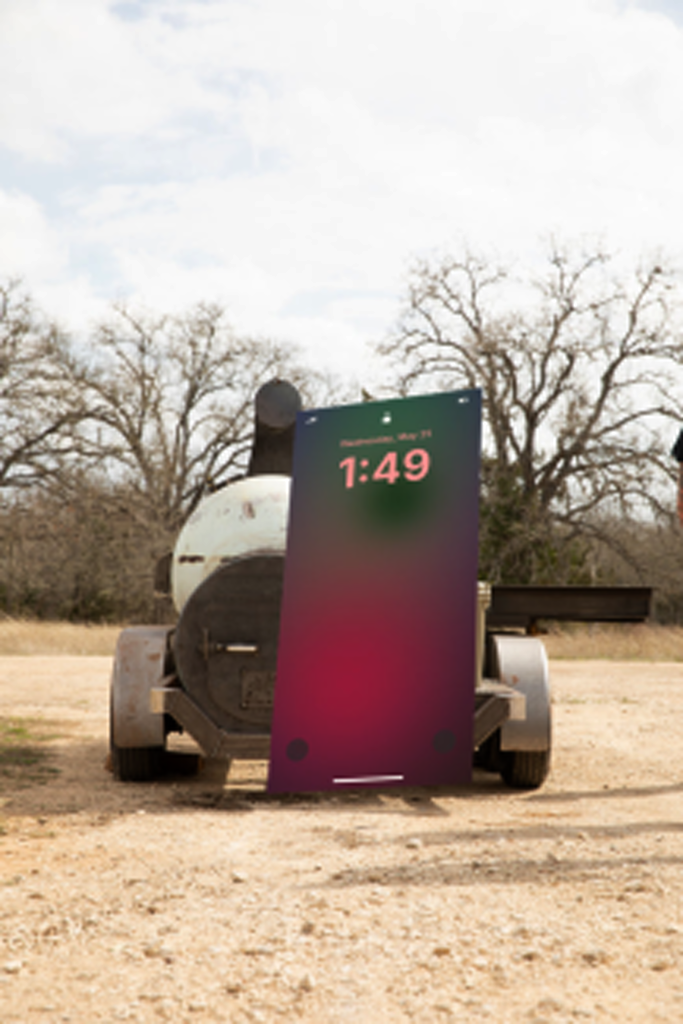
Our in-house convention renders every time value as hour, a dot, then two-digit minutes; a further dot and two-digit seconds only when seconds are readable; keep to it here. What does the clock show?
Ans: 1.49
